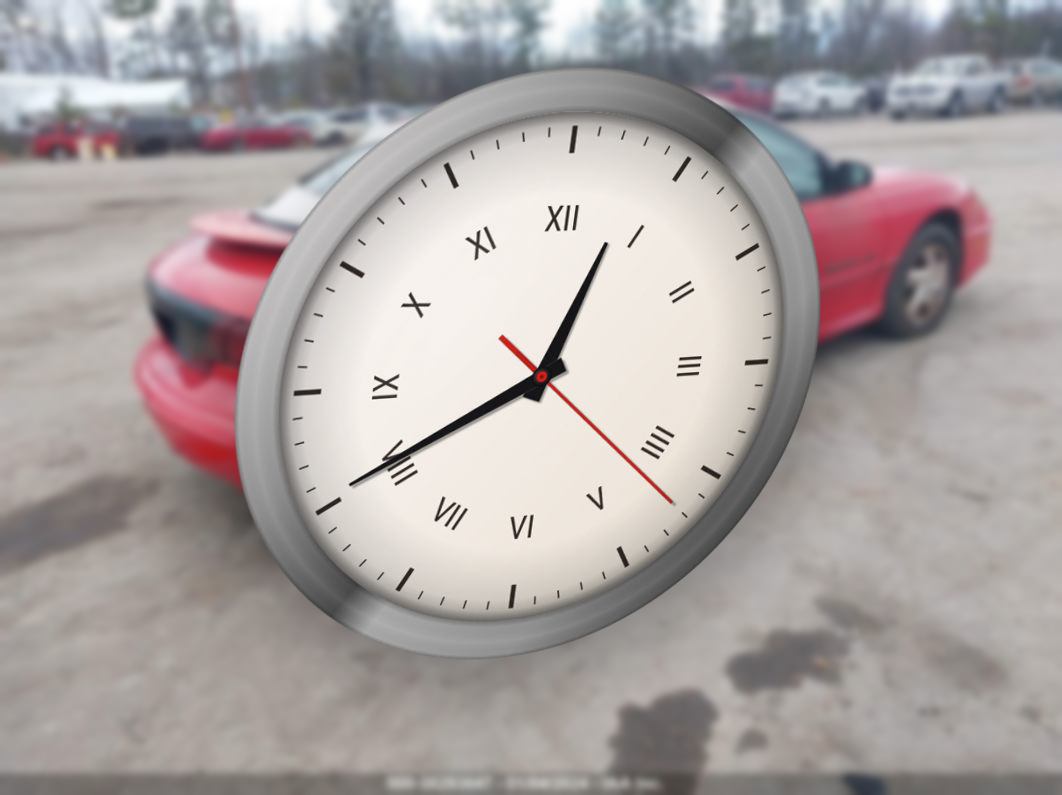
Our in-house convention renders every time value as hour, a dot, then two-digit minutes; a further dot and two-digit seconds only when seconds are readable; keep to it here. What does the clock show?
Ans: 12.40.22
